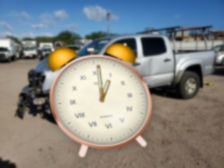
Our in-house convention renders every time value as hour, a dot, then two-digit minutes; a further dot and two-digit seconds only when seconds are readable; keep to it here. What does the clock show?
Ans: 1.01
